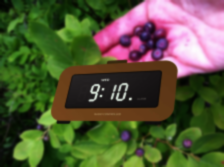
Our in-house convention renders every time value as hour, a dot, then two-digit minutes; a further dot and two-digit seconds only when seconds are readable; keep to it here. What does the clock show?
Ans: 9.10
